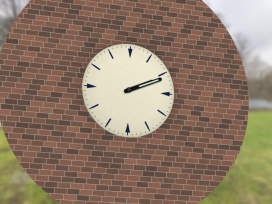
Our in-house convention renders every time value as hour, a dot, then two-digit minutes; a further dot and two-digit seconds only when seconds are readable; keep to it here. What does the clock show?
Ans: 2.11
